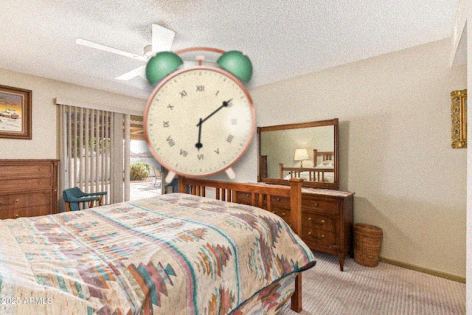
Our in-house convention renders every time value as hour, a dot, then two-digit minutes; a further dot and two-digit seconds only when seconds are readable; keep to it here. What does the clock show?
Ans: 6.09
